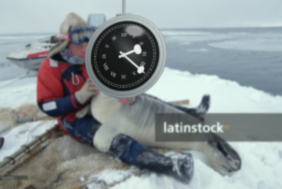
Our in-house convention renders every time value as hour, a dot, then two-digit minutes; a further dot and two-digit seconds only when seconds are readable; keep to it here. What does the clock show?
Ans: 2.22
